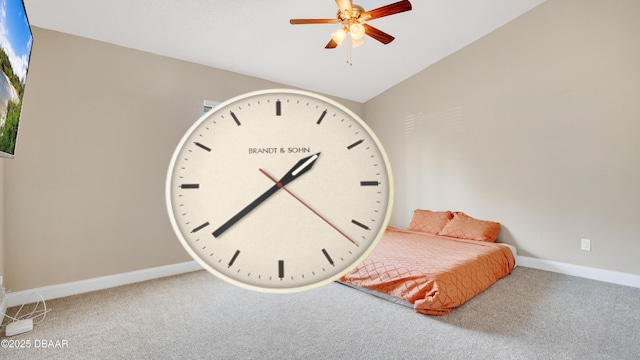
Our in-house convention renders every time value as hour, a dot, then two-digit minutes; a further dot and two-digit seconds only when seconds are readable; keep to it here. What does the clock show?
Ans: 1.38.22
